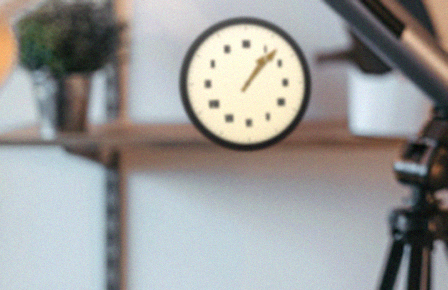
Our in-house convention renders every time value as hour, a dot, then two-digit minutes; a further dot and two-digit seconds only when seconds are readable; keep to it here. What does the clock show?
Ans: 1.07
